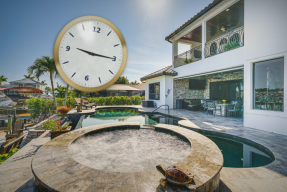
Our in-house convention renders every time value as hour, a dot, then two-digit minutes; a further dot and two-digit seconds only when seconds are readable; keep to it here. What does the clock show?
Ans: 9.15
